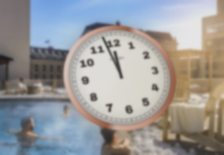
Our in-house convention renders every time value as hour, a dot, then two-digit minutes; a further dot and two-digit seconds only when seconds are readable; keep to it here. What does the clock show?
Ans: 11.58
